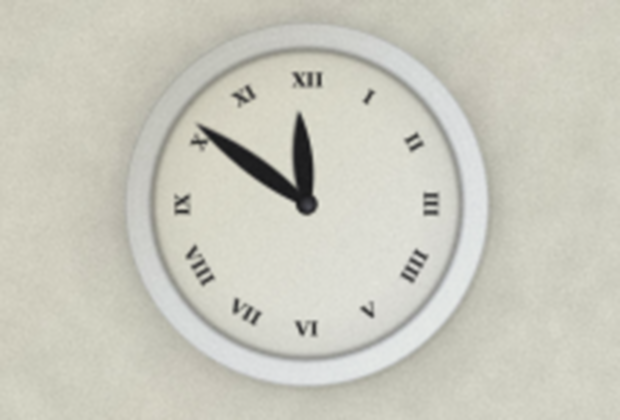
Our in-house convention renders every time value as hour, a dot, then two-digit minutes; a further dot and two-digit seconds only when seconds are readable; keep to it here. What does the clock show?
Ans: 11.51
